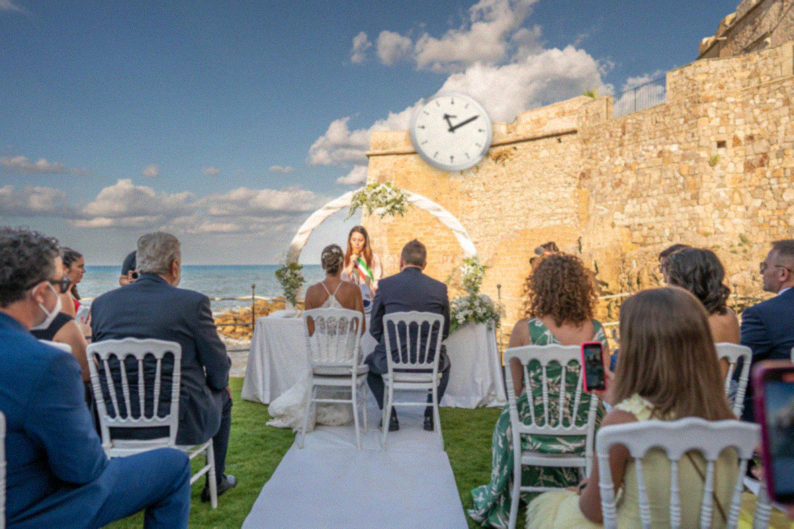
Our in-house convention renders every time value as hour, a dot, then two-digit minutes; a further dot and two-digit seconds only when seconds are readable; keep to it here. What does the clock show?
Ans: 11.10
